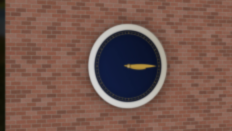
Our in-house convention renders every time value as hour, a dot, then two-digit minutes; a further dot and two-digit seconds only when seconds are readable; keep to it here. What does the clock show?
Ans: 3.15
